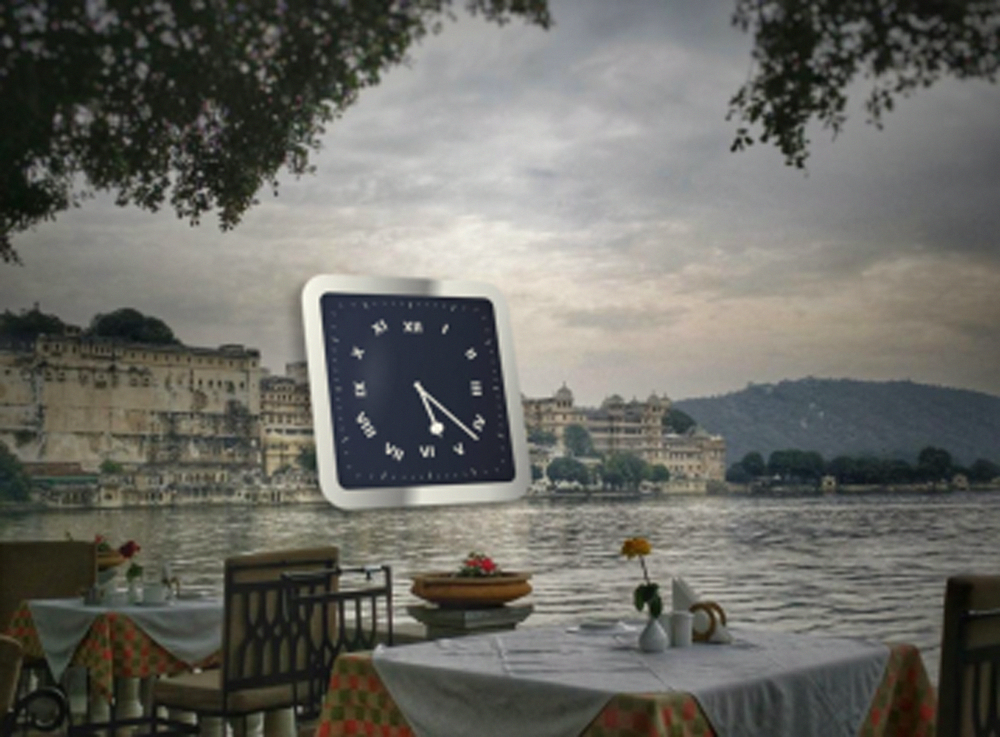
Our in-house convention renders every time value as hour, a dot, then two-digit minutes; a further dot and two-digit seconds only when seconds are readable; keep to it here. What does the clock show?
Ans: 5.22
